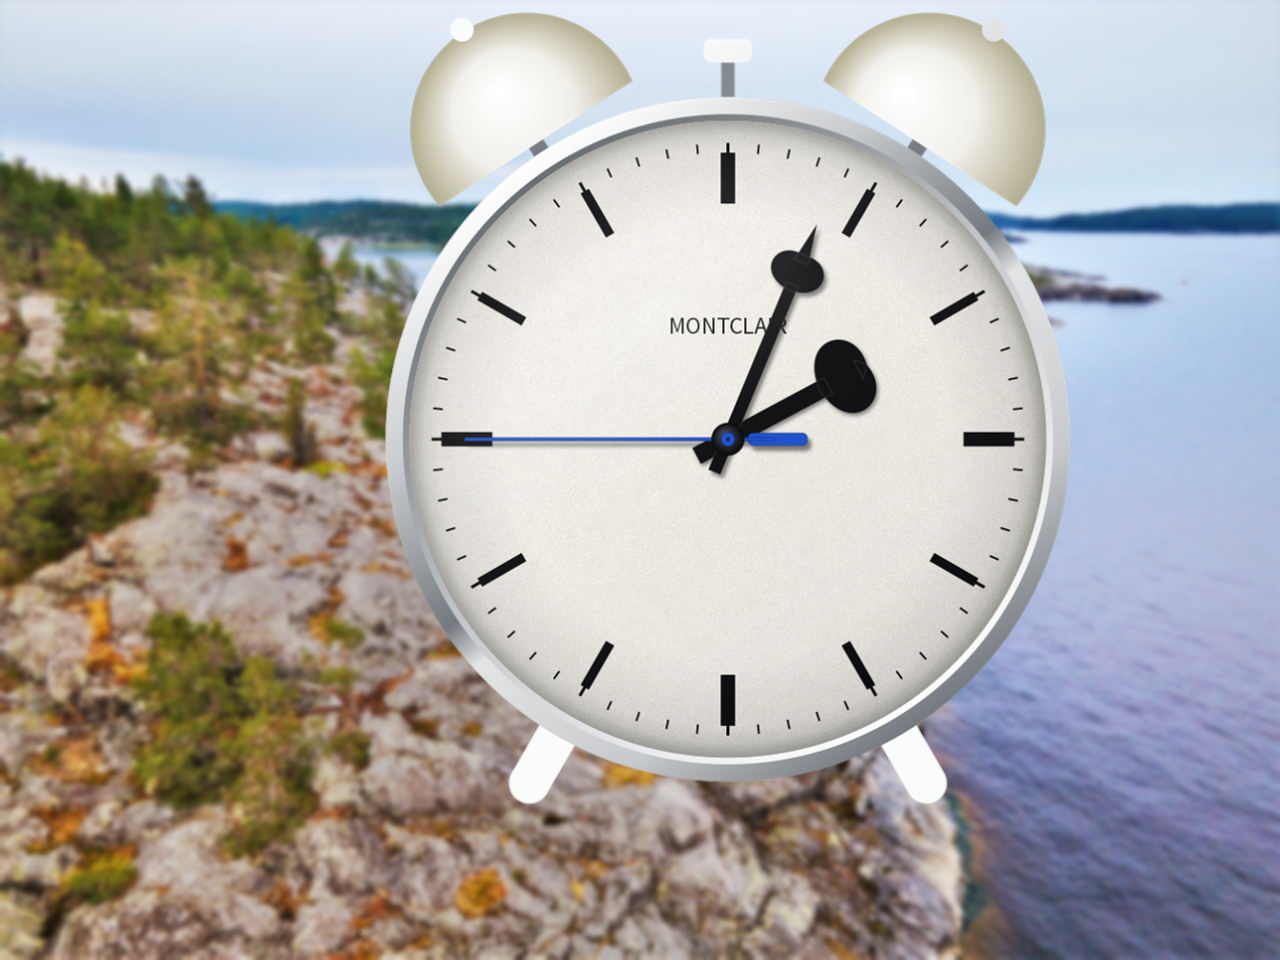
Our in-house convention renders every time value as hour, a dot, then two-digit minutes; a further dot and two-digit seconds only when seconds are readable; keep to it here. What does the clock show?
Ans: 2.03.45
